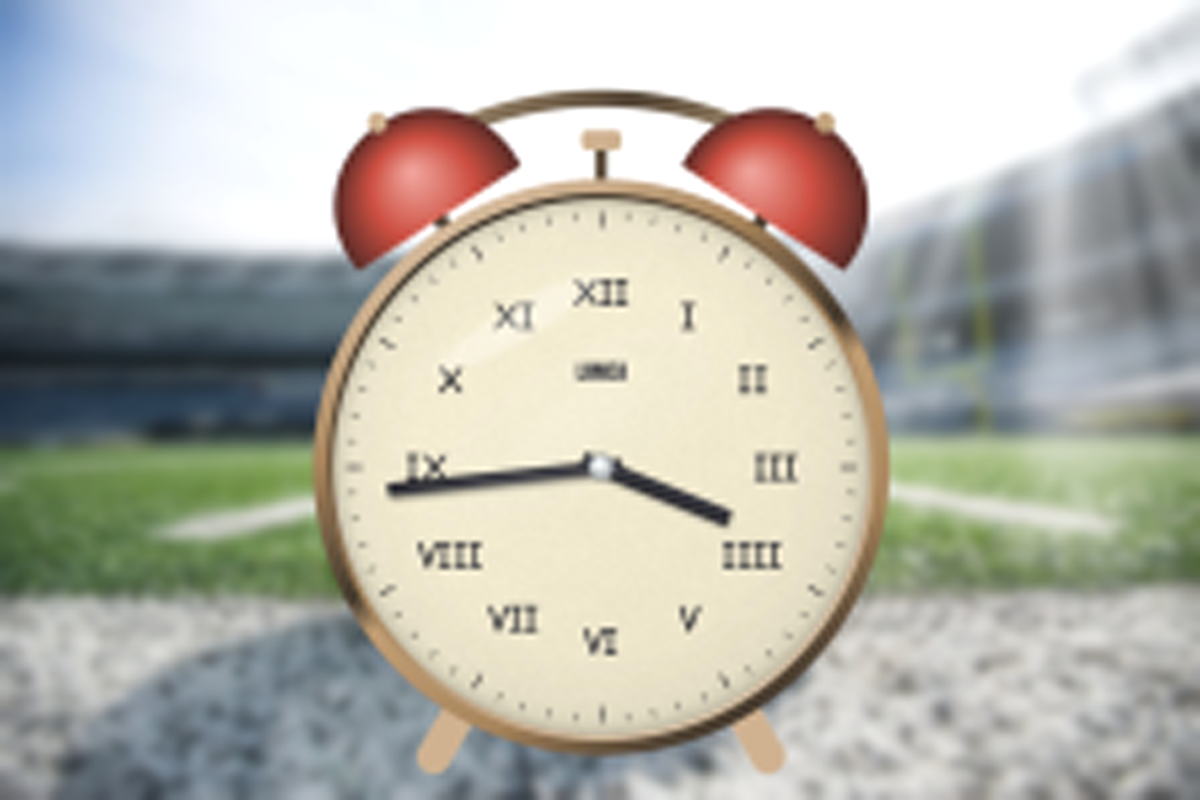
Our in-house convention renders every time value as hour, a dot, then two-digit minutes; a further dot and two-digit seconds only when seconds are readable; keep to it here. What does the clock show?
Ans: 3.44
